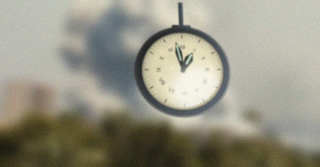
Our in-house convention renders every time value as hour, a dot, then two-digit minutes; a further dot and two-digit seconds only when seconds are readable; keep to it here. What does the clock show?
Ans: 12.58
